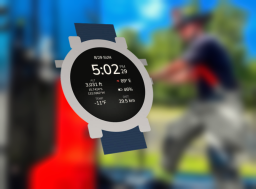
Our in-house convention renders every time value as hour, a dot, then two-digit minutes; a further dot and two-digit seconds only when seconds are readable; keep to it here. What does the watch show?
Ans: 5.02
